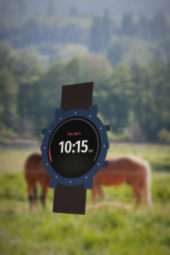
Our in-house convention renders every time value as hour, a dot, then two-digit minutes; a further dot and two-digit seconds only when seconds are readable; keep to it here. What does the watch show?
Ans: 10.15
